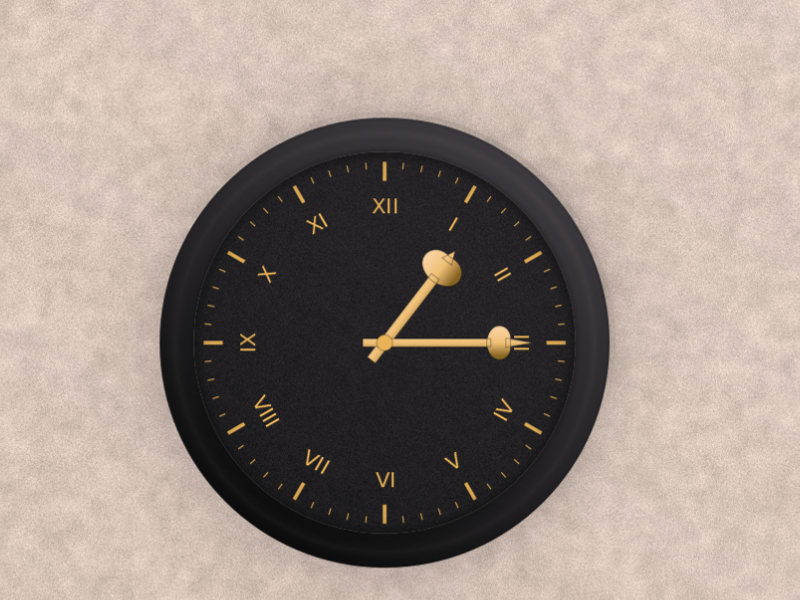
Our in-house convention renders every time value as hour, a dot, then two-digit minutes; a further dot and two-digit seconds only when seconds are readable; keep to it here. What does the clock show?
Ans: 1.15
